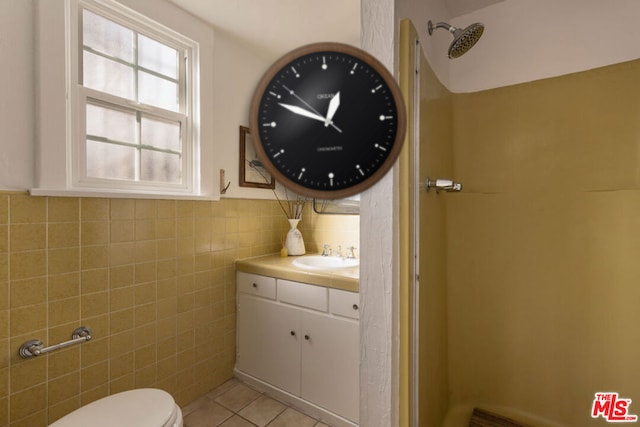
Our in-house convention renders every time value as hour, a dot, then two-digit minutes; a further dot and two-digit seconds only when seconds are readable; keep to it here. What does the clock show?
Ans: 12.48.52
